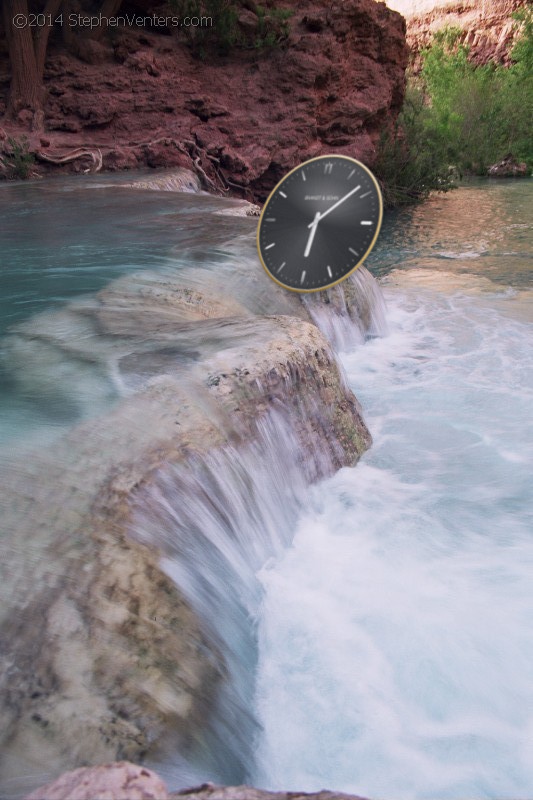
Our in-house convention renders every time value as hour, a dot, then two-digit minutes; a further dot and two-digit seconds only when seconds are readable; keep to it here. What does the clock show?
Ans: 6.08
